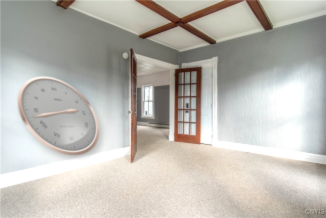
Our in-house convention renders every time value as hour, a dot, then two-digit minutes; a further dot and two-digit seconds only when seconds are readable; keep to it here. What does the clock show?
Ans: 2.43
